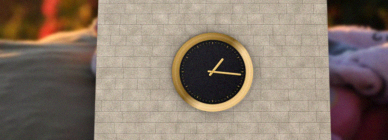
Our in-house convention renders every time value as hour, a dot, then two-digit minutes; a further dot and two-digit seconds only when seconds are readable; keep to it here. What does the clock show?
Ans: 1.16
